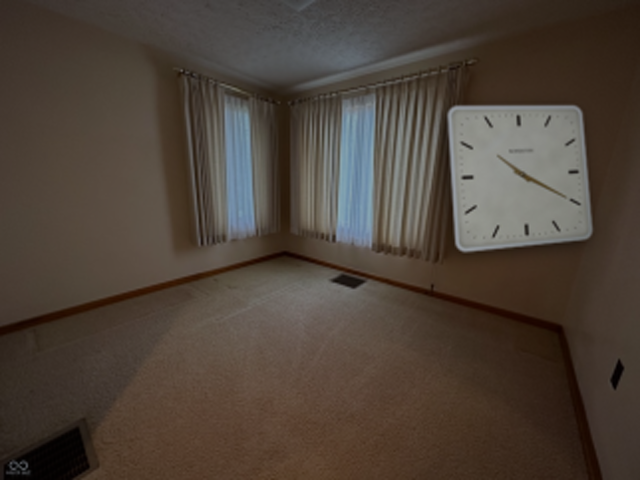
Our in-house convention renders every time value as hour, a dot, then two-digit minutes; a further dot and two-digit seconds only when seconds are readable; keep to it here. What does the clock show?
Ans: 10.20
